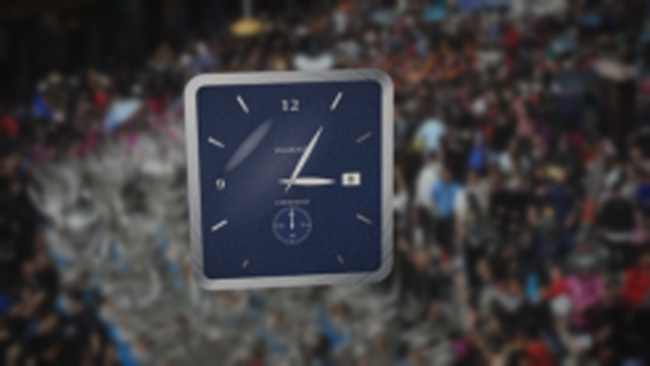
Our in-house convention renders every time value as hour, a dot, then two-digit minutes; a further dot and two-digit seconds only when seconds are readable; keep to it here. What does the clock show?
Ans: 3.05
